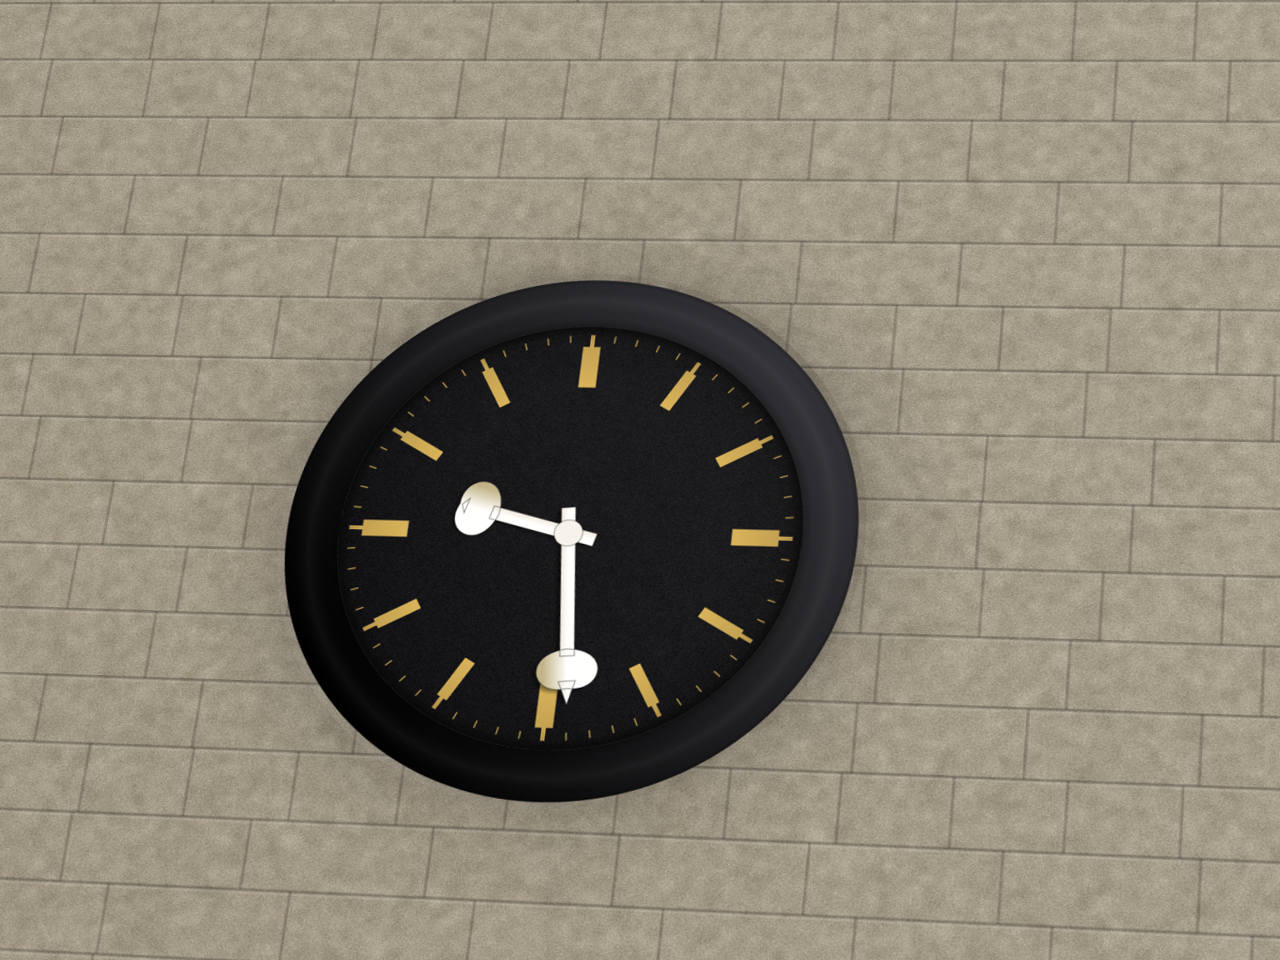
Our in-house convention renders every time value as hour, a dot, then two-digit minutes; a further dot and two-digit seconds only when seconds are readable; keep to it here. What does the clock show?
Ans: 9.29
